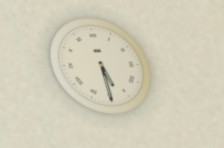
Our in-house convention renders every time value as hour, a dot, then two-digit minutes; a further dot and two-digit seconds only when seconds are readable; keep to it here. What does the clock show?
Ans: 5.30
